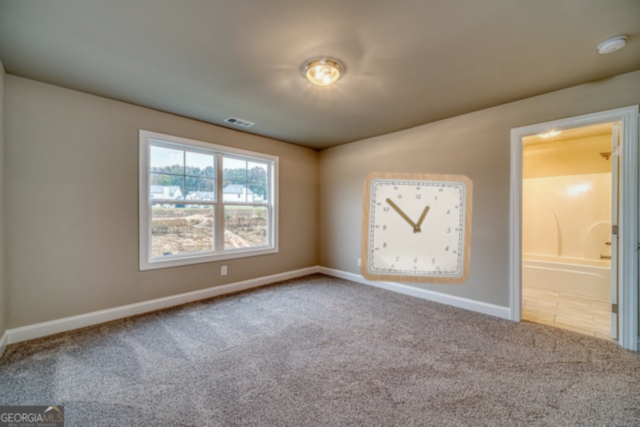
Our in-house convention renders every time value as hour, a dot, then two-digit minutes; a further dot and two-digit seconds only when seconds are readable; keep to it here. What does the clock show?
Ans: 12.52
